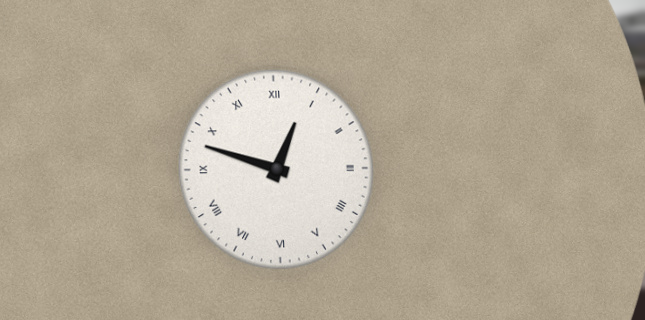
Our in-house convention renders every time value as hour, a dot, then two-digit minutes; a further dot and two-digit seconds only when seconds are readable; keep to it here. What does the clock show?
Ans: 12.48
